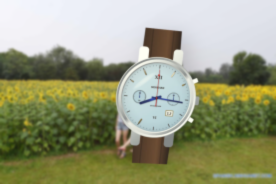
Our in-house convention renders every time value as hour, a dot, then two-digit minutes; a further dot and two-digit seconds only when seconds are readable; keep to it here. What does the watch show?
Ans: 8.16
